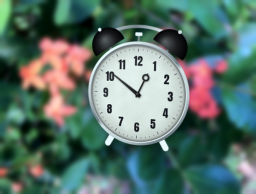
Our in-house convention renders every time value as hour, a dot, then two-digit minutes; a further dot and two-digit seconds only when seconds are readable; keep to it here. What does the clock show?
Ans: 12.51
